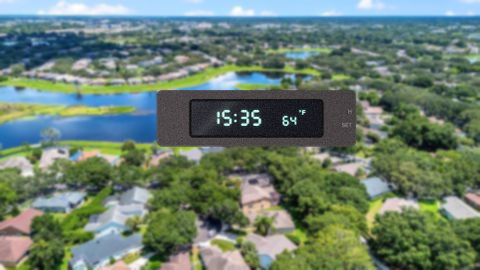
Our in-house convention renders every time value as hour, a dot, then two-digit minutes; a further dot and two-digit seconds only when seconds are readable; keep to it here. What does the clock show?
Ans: 15.35
